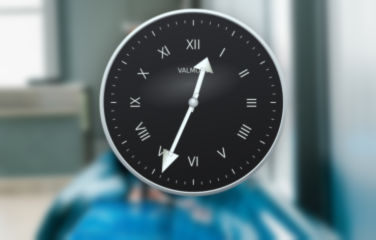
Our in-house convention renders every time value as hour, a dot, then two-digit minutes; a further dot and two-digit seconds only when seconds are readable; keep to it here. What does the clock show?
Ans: 12.34
